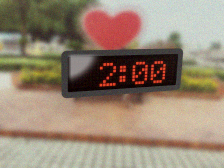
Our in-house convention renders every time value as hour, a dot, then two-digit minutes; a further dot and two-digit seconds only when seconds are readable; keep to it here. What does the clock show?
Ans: 2.00
